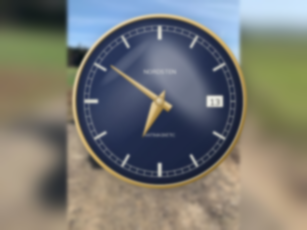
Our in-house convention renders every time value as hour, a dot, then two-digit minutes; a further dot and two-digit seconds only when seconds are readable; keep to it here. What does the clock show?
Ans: 6.51
